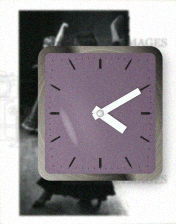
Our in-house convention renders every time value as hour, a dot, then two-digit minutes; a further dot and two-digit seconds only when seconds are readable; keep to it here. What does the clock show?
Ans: 4.10
